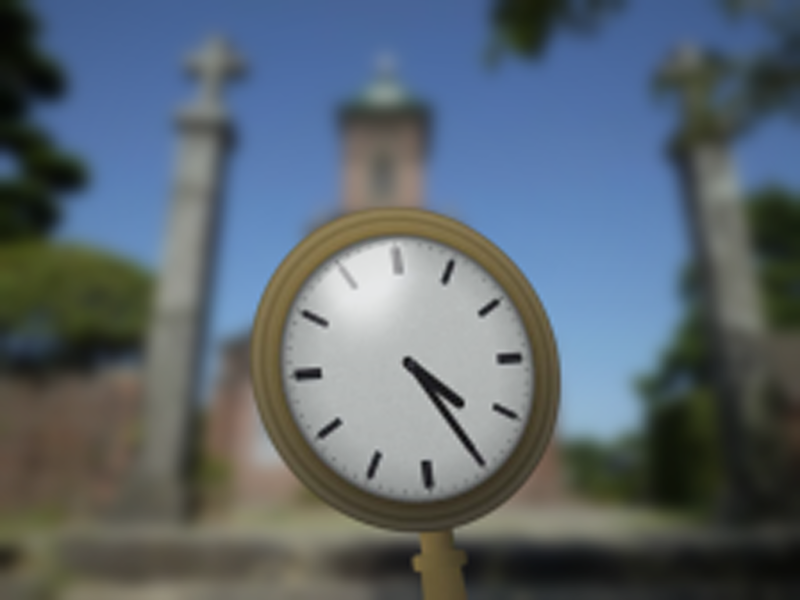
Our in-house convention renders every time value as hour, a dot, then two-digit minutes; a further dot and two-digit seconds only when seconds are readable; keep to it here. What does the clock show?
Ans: 4.25
